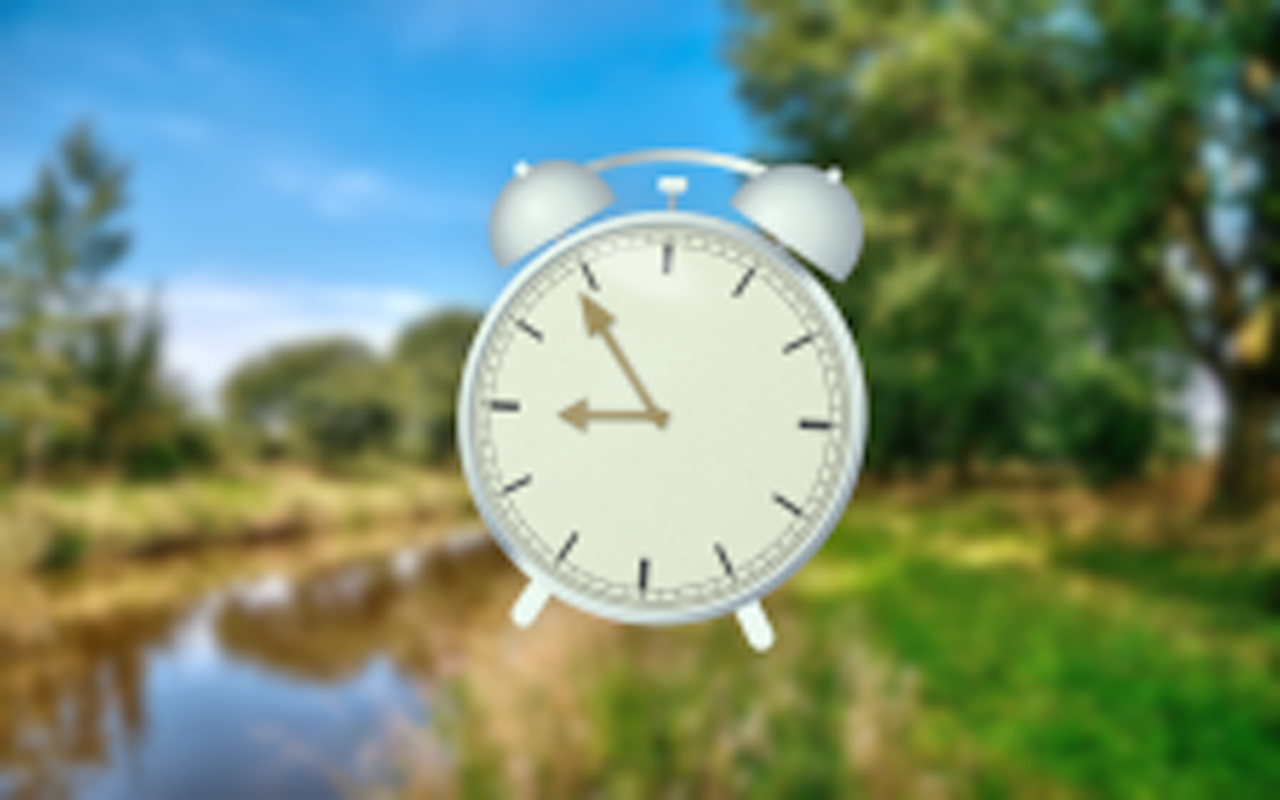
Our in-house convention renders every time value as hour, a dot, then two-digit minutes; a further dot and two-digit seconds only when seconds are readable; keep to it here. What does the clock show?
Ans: 8.54
